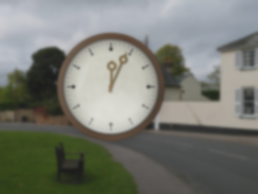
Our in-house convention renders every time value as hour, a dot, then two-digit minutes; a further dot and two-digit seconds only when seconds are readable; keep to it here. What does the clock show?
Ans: 12.04
